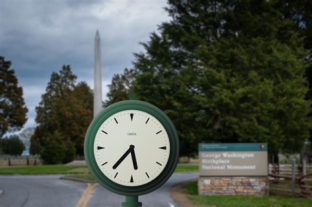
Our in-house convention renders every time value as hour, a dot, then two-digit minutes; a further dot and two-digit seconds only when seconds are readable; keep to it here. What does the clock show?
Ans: 5.37
